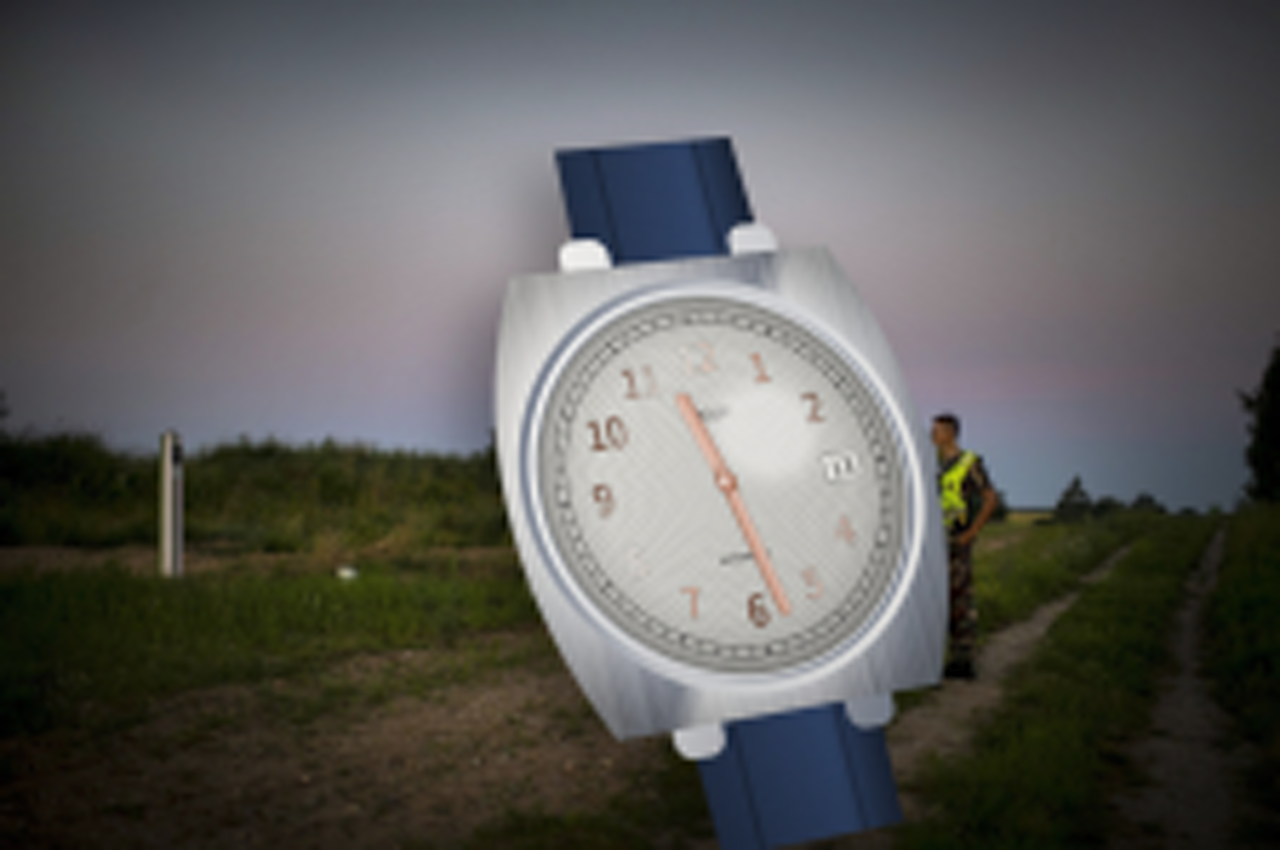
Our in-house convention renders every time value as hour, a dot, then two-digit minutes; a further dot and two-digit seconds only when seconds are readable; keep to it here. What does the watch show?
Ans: 11.28
